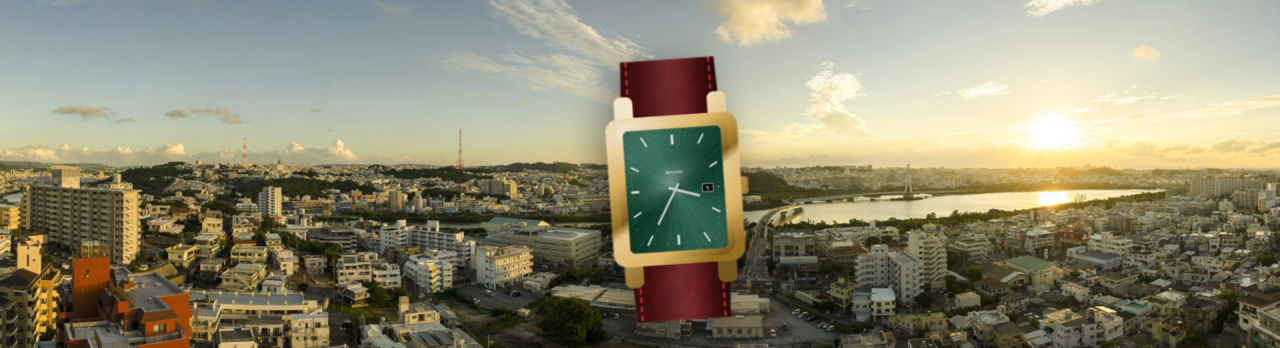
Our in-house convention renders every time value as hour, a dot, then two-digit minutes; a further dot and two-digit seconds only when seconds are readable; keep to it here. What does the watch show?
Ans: 3.35
